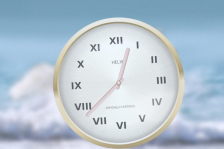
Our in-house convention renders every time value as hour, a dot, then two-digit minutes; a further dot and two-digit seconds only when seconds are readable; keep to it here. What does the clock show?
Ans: 12.38
